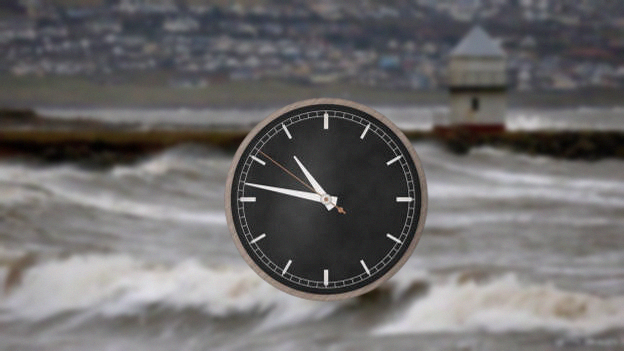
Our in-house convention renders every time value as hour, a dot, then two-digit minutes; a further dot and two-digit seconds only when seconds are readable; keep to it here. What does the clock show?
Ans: 10.46.51
